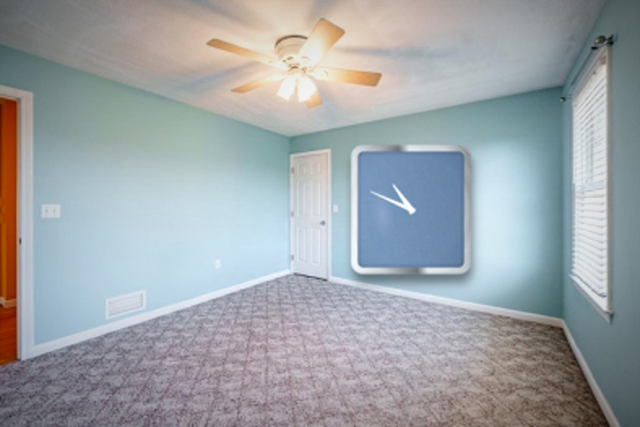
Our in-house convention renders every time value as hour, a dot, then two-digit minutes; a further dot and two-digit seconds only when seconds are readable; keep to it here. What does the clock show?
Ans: 10.49
